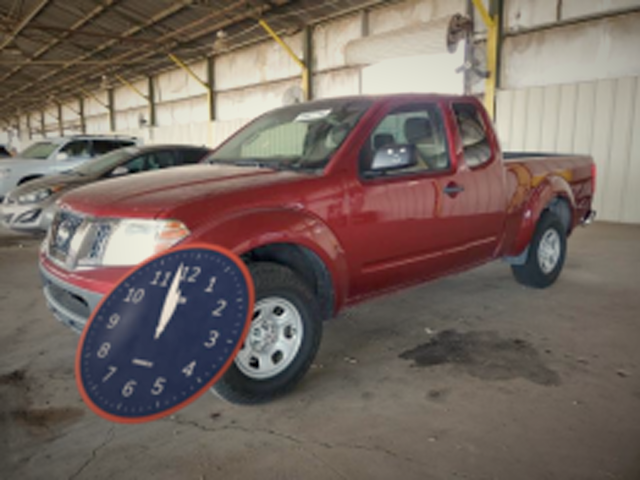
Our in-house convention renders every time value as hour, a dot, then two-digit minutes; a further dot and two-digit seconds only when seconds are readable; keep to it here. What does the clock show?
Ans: 11.58
